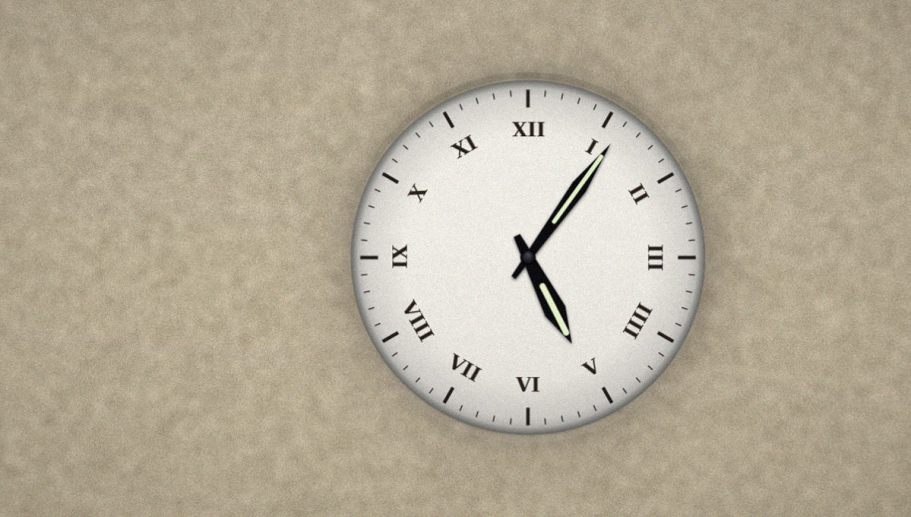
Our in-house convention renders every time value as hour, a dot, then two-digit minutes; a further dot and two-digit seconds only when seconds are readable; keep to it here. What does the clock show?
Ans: 5.06
